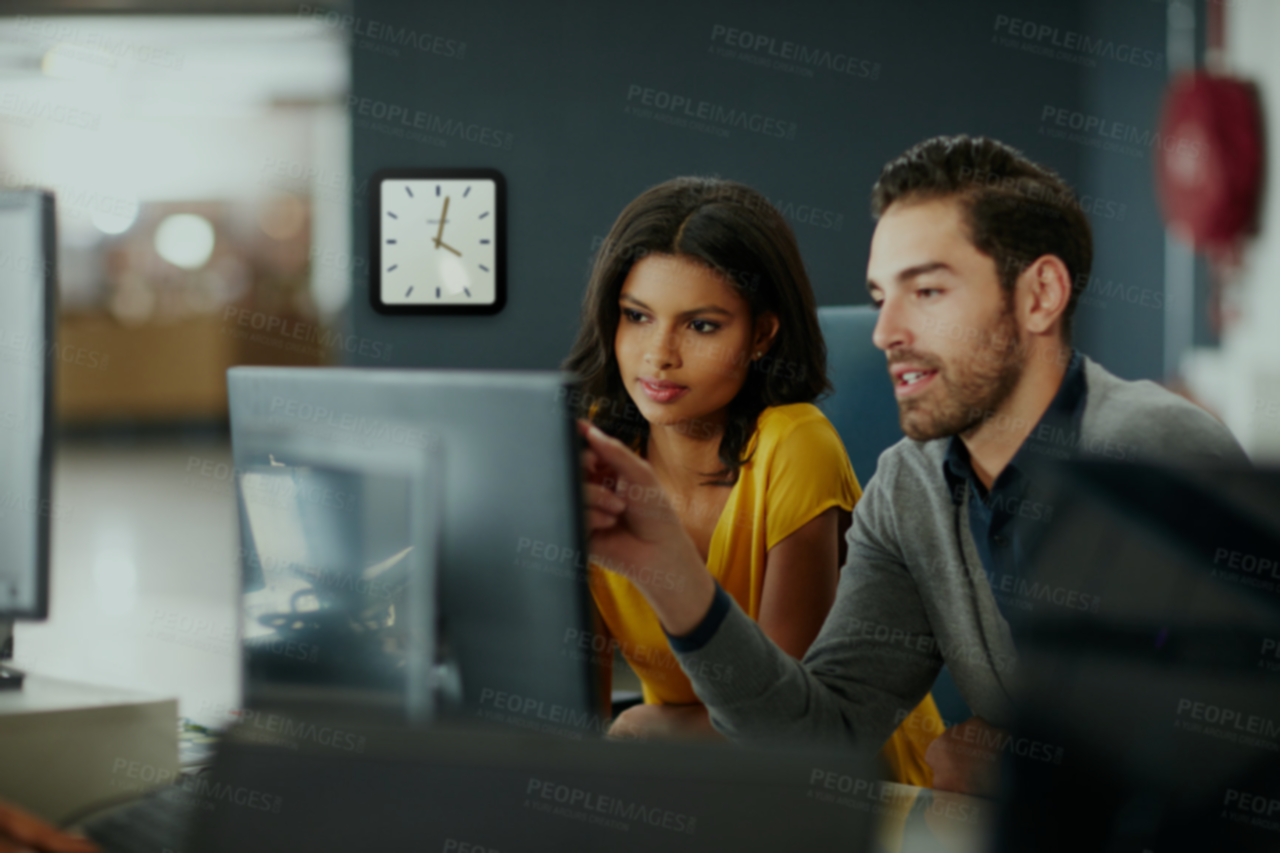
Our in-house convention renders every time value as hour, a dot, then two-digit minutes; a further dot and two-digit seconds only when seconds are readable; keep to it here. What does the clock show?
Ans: 4.02
